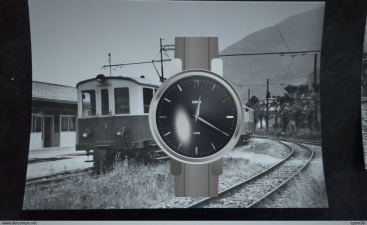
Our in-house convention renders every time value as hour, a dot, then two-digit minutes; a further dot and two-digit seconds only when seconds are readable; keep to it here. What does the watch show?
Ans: 12.20
